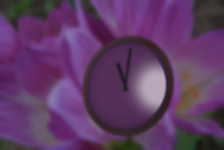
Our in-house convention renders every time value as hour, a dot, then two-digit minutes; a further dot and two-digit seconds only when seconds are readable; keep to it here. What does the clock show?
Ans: 11.00
